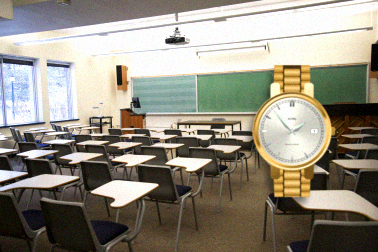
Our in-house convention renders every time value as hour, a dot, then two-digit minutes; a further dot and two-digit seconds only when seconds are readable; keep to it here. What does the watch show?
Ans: 1.53
